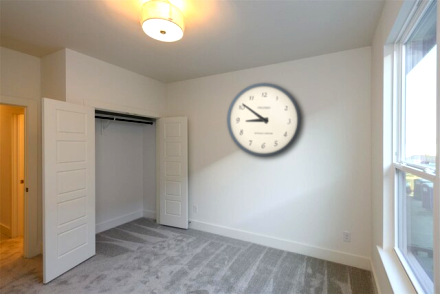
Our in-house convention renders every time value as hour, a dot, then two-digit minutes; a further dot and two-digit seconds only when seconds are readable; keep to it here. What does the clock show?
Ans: 8.51
